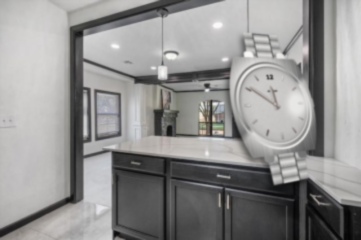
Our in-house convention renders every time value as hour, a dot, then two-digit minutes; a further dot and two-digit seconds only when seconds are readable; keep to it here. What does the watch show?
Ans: 11.51
